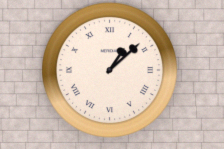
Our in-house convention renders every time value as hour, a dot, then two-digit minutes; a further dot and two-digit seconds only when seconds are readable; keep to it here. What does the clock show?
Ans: 1.08
